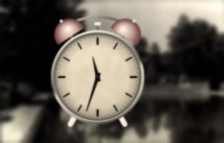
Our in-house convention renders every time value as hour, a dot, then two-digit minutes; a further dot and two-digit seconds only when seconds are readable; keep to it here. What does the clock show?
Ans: 11.33
